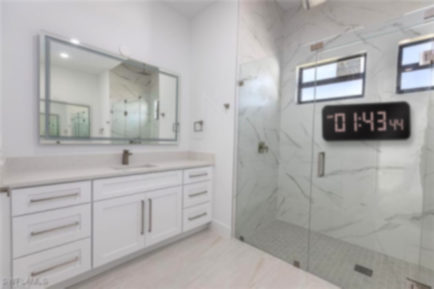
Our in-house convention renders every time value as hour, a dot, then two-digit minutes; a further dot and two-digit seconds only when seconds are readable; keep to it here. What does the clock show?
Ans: 1.43
